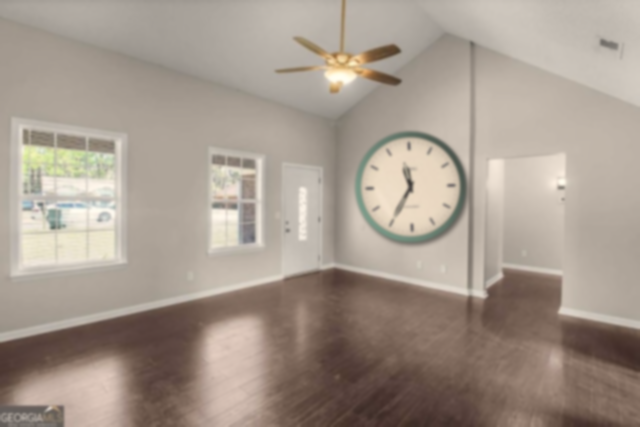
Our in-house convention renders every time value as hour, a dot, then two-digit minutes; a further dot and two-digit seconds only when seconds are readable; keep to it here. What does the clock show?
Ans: 11.35
